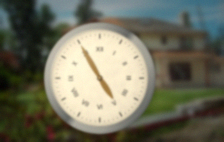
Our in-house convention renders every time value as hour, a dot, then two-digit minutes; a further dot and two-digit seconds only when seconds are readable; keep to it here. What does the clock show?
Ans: 4.55
